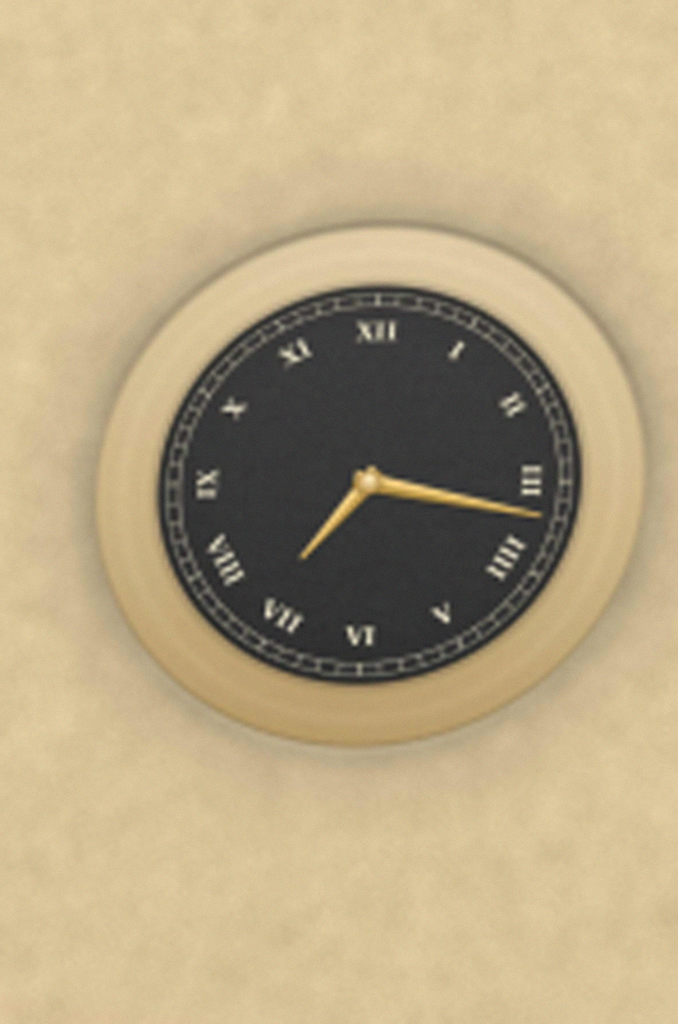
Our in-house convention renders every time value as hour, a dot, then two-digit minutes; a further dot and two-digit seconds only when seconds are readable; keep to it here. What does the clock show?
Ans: 7.17
